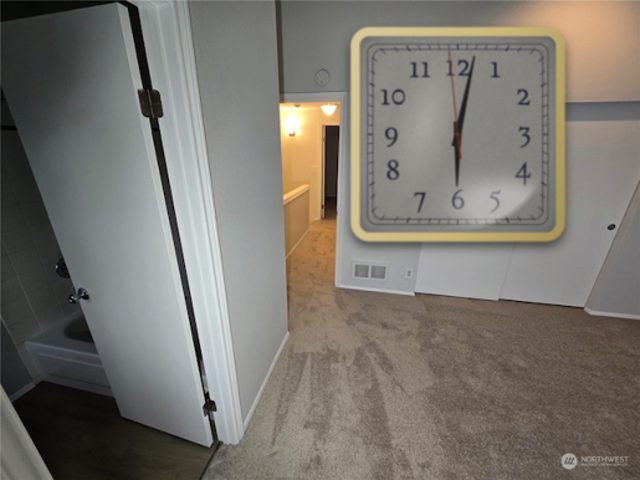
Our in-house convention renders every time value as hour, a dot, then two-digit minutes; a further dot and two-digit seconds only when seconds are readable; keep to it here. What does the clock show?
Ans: 6.01.59
